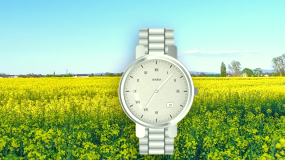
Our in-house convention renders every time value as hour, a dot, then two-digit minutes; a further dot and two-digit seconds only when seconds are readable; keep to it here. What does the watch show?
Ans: 7.07
